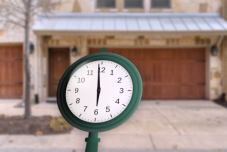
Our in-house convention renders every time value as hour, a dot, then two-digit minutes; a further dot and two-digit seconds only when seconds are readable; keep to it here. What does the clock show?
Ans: 5.59
